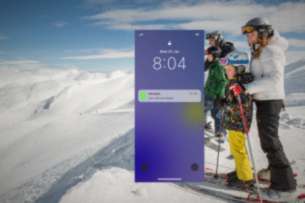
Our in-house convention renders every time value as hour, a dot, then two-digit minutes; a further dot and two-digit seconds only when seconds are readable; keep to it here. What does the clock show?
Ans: 8.04
